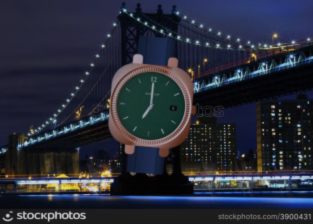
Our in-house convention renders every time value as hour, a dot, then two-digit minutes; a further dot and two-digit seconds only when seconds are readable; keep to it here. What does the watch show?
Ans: 7.00
